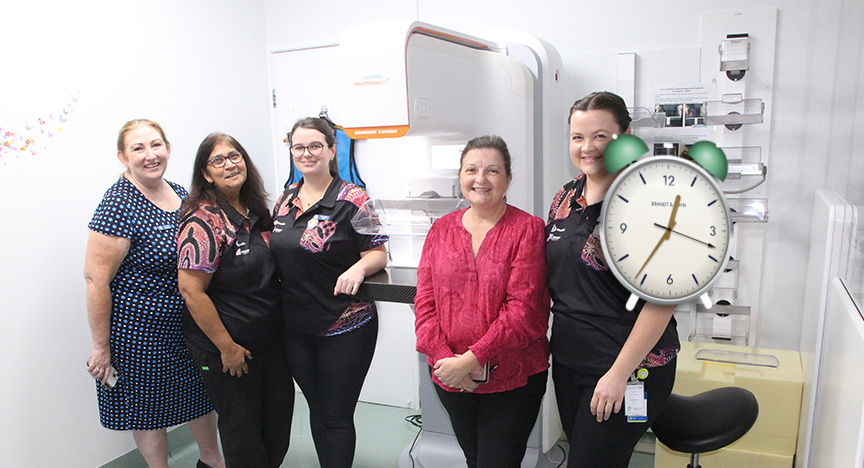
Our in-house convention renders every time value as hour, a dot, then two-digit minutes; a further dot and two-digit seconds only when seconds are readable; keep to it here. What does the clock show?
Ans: 12.36.18
